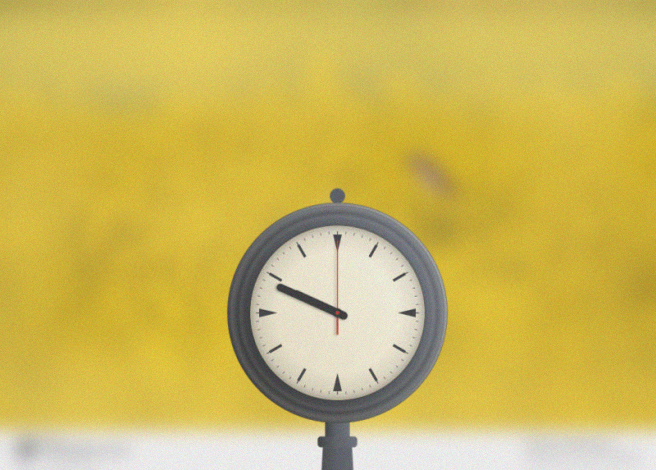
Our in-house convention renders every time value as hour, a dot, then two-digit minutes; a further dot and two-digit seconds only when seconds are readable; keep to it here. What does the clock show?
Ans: 9.49.00
